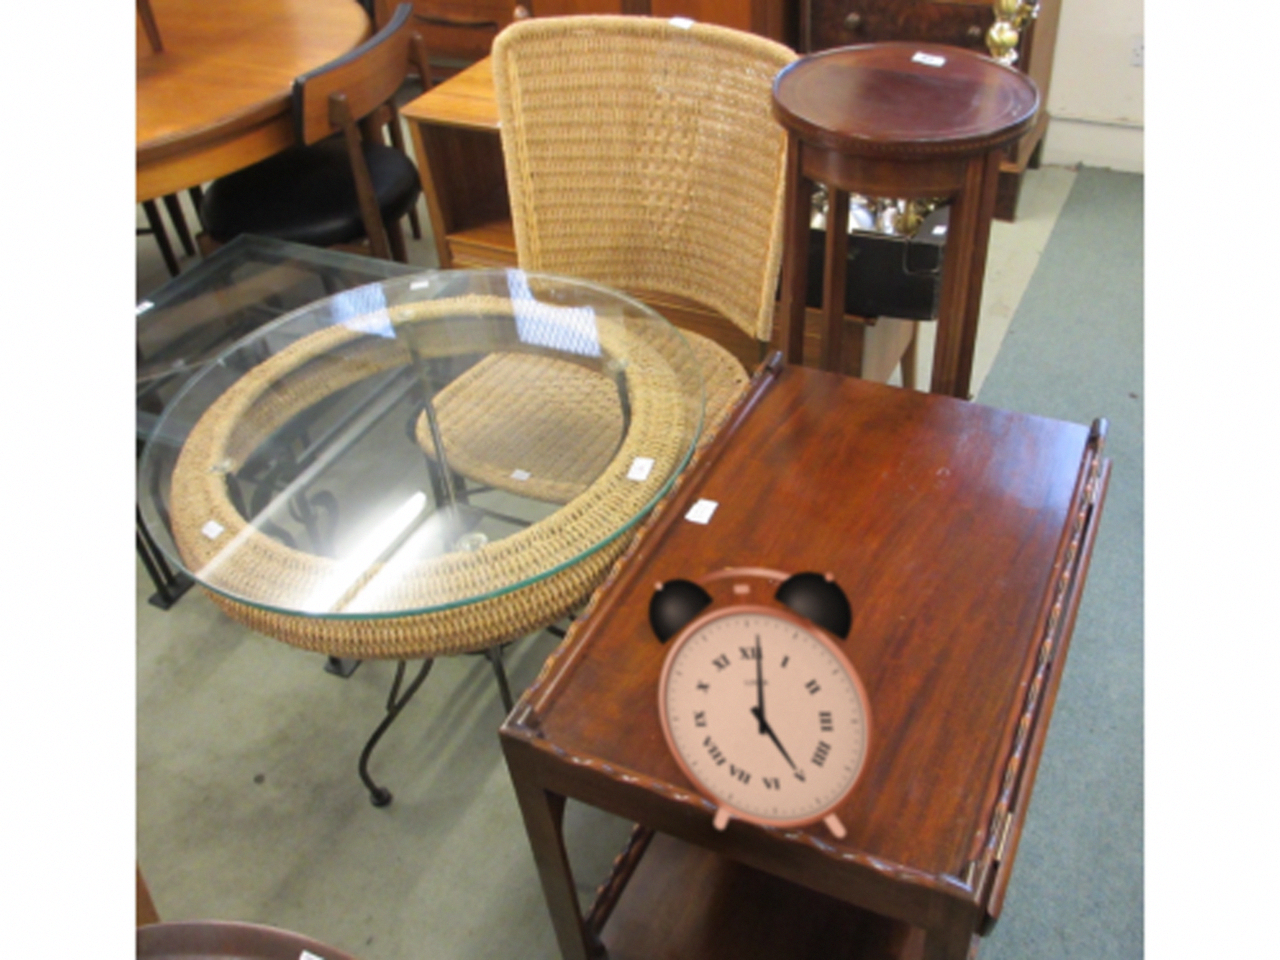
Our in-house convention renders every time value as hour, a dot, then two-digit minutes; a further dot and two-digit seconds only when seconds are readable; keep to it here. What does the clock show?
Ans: 5.01
